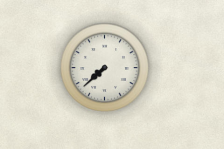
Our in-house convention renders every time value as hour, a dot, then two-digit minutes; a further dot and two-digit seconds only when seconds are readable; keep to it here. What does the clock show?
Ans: 7.38
